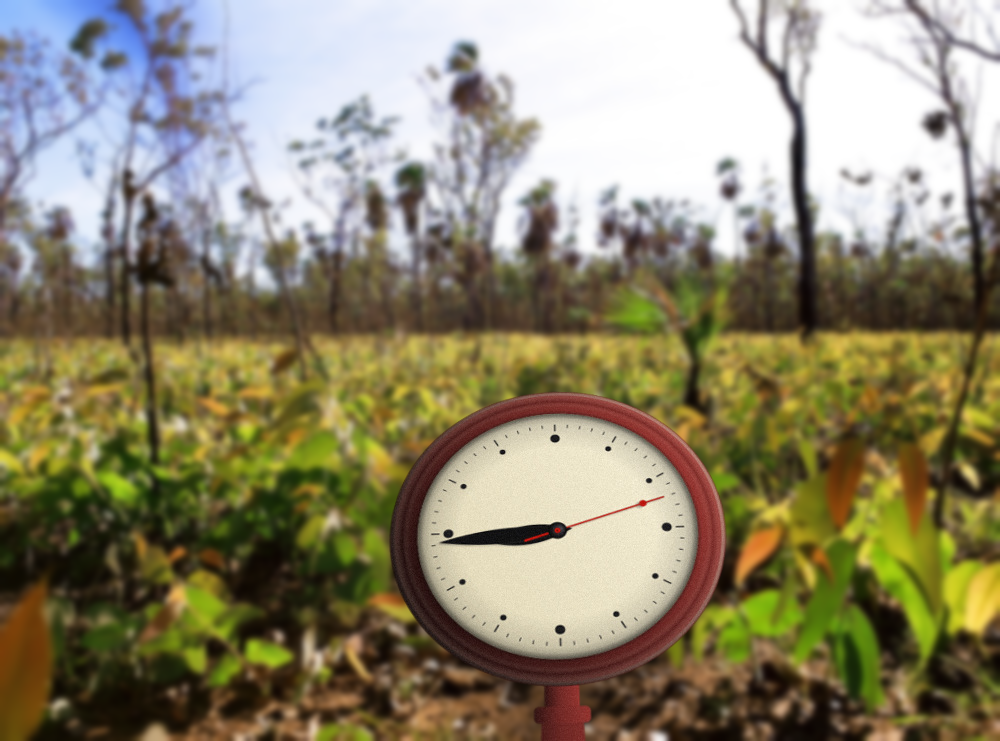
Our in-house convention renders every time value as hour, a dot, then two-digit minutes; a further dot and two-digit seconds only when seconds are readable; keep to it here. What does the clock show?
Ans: 8.44.12
